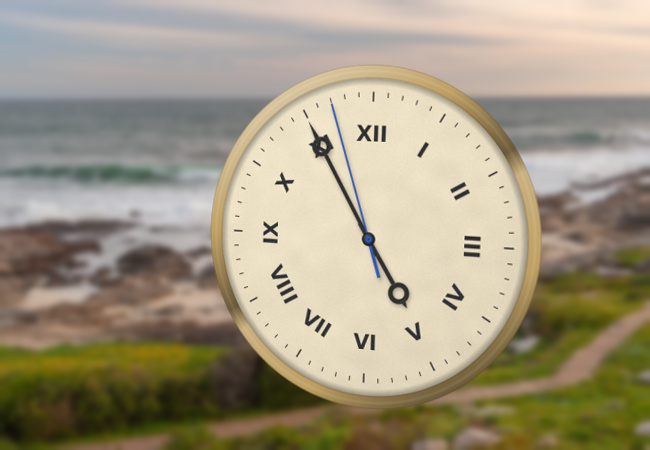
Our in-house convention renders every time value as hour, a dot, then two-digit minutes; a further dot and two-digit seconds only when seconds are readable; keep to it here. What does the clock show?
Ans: 4.54.57
